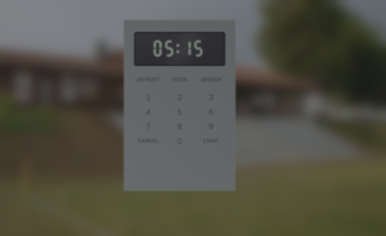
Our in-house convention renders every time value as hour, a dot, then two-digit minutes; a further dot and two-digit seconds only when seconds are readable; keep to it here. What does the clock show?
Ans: 5.15
